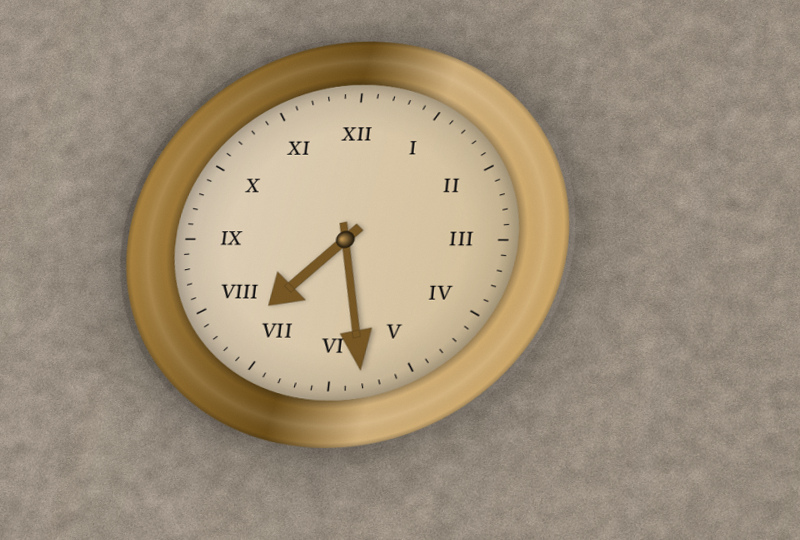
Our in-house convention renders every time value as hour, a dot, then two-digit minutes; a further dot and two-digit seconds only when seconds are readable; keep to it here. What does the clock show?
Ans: 7.28
